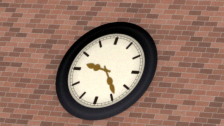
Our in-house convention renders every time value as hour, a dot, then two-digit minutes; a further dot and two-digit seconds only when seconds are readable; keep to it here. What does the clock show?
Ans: 9.24
